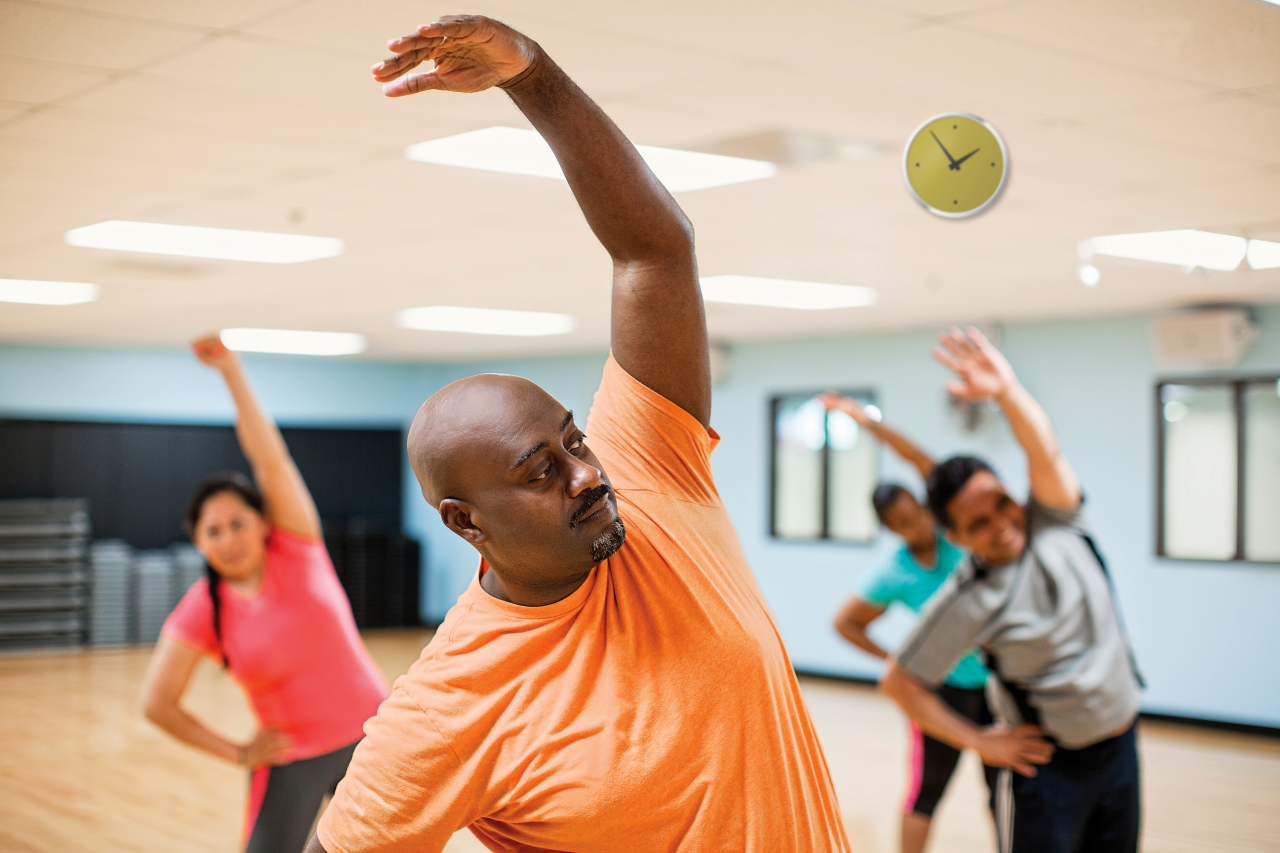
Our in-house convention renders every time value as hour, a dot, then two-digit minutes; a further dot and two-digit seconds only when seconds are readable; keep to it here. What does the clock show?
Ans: 1.54
